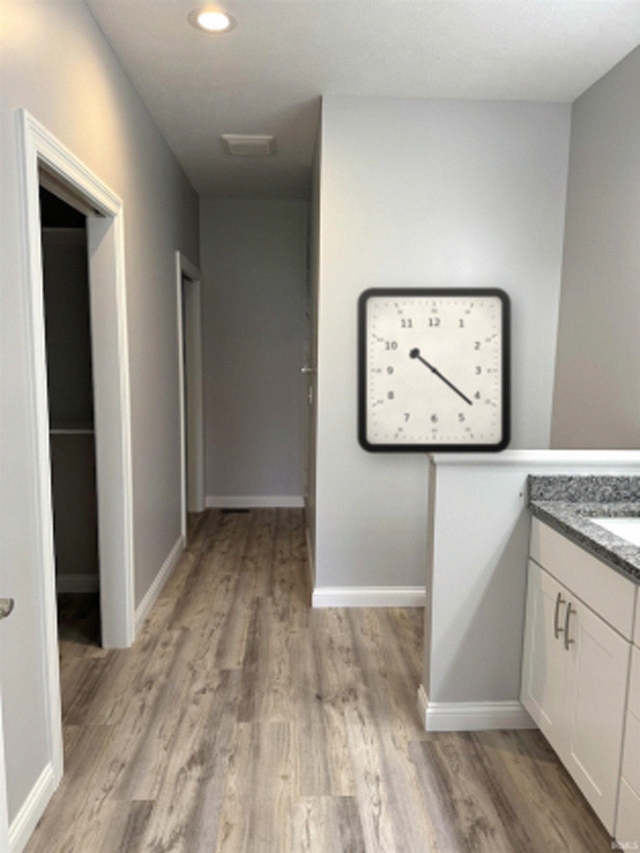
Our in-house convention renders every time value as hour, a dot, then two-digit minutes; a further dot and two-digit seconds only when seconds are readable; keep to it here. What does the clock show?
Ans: 10.22
